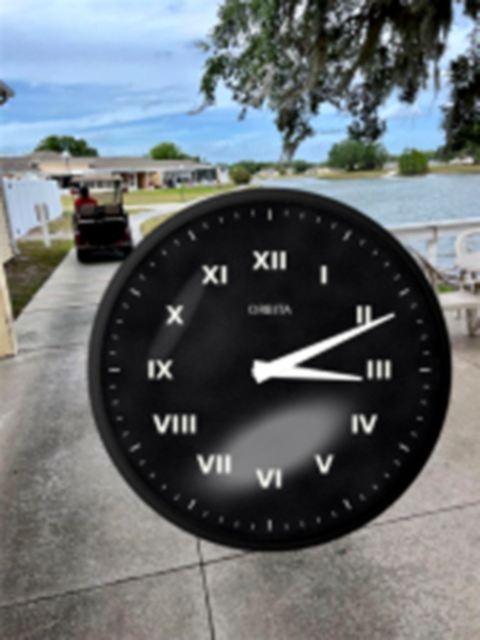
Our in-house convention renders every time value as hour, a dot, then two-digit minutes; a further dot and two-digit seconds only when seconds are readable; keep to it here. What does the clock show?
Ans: 3.11
